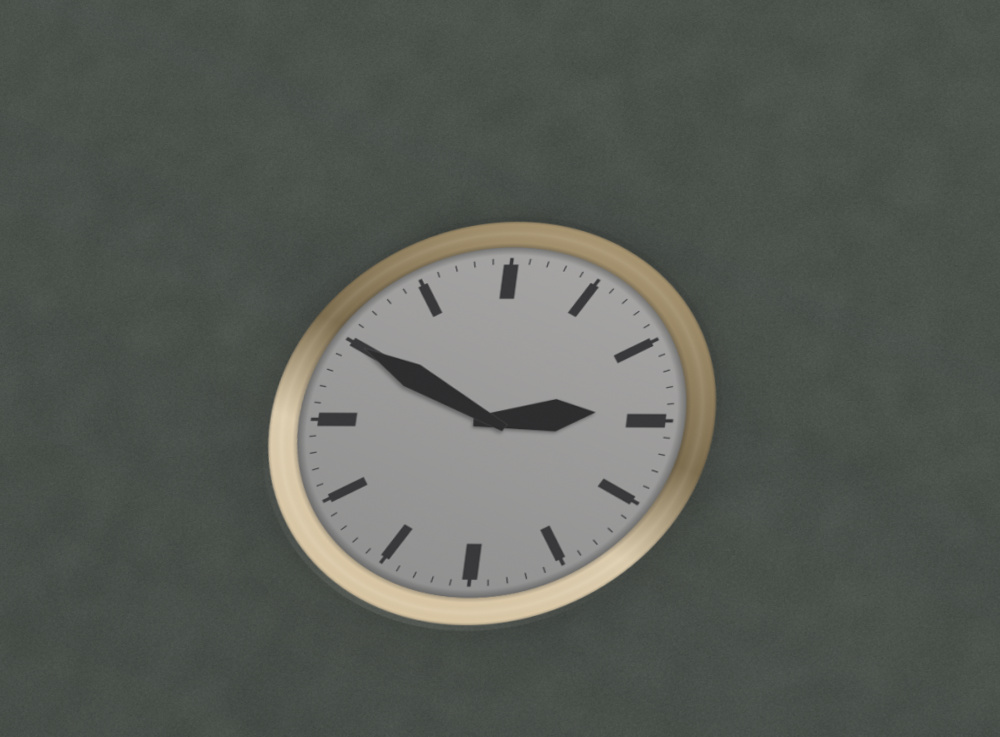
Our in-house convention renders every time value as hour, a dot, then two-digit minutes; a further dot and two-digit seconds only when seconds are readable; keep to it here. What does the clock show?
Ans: 2.50
